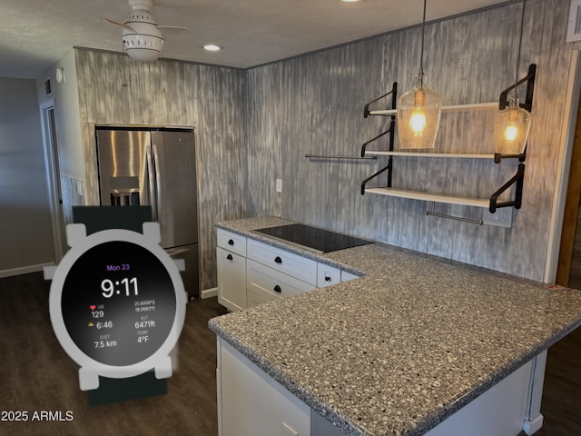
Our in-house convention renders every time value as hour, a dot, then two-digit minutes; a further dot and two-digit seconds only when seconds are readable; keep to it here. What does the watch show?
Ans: 9.11
